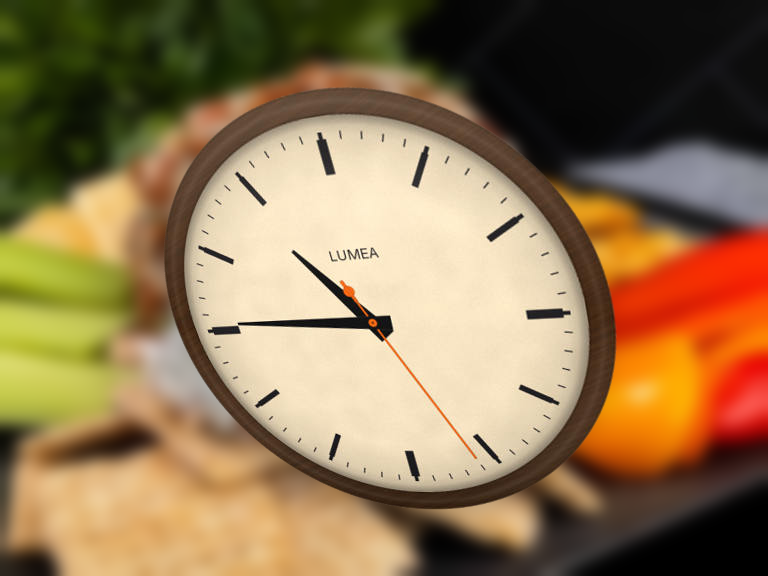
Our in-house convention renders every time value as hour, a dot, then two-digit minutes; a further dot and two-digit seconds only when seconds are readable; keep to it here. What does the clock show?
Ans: 10.45.26
